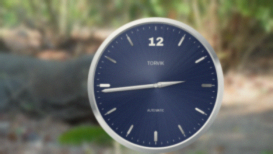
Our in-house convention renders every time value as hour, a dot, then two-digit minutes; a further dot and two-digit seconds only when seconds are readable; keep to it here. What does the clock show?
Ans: 2.44
